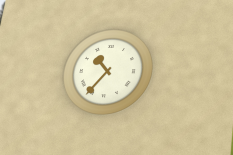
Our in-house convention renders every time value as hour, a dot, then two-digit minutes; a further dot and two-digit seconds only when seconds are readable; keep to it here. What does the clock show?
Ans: 10.36
